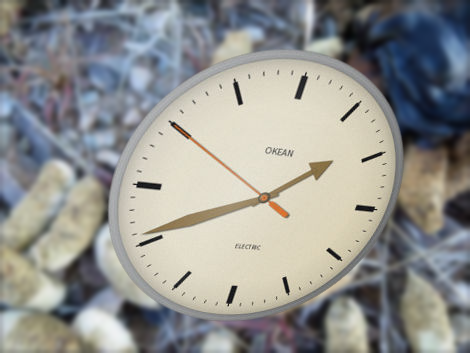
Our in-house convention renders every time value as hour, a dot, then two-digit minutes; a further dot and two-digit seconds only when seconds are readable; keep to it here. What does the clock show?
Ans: 1.40.50
